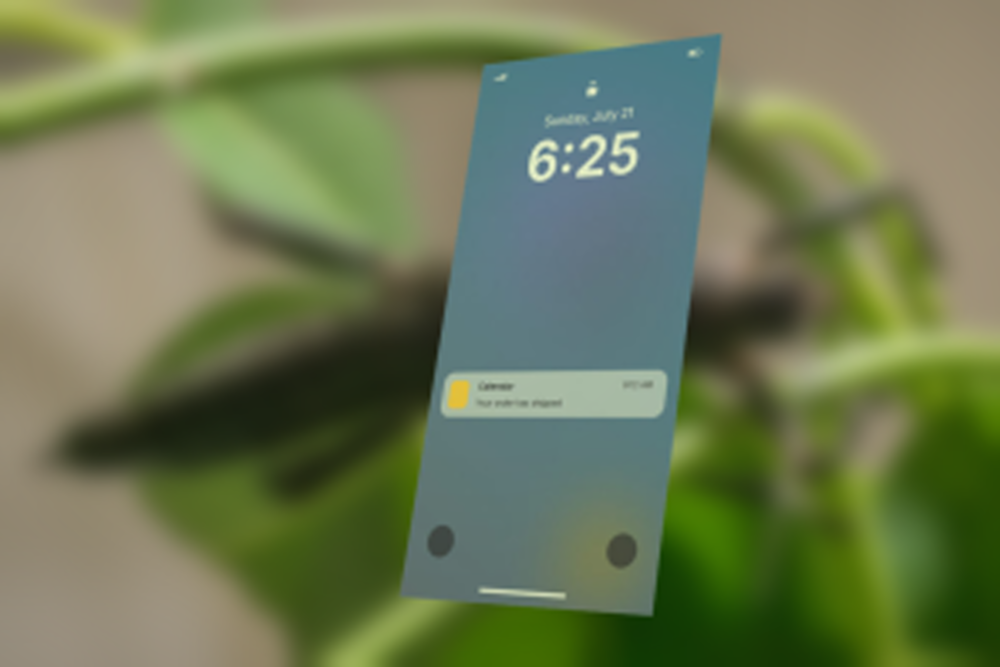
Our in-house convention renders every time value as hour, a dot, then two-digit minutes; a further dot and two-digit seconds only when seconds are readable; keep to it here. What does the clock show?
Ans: 6.25
